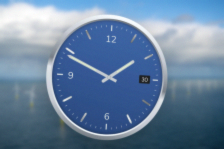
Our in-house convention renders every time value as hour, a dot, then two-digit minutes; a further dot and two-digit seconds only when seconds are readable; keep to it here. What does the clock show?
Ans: 1.49
